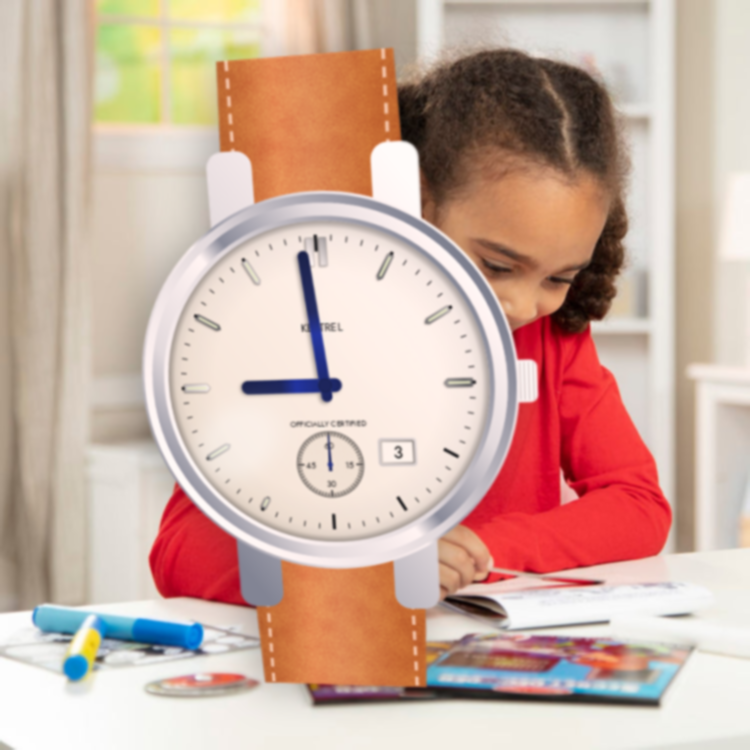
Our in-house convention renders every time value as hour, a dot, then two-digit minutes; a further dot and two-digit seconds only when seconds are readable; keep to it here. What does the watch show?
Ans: 8.59
